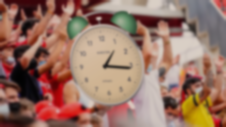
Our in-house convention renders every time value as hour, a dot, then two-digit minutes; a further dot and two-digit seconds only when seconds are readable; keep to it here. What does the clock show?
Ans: 1.16
